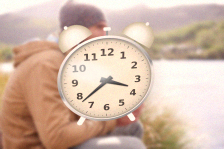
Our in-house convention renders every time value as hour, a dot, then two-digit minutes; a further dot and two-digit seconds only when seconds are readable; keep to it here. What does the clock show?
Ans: 3.38
